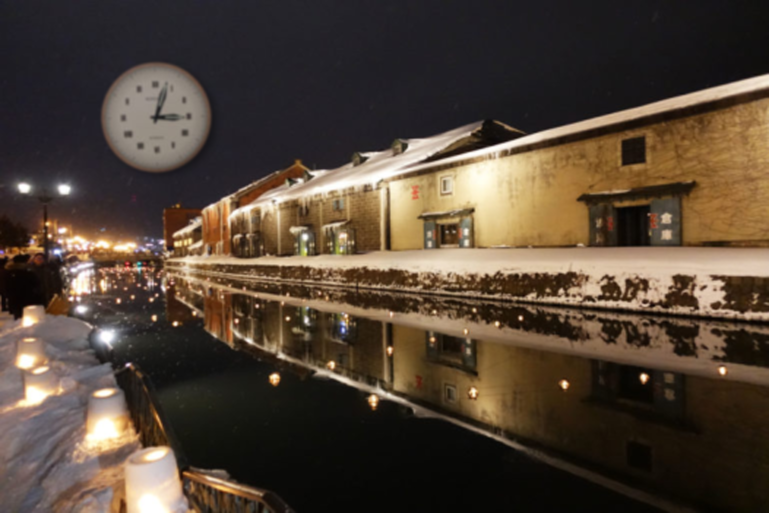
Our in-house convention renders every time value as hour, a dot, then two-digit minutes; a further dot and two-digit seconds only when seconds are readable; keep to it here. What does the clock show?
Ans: 3.03
